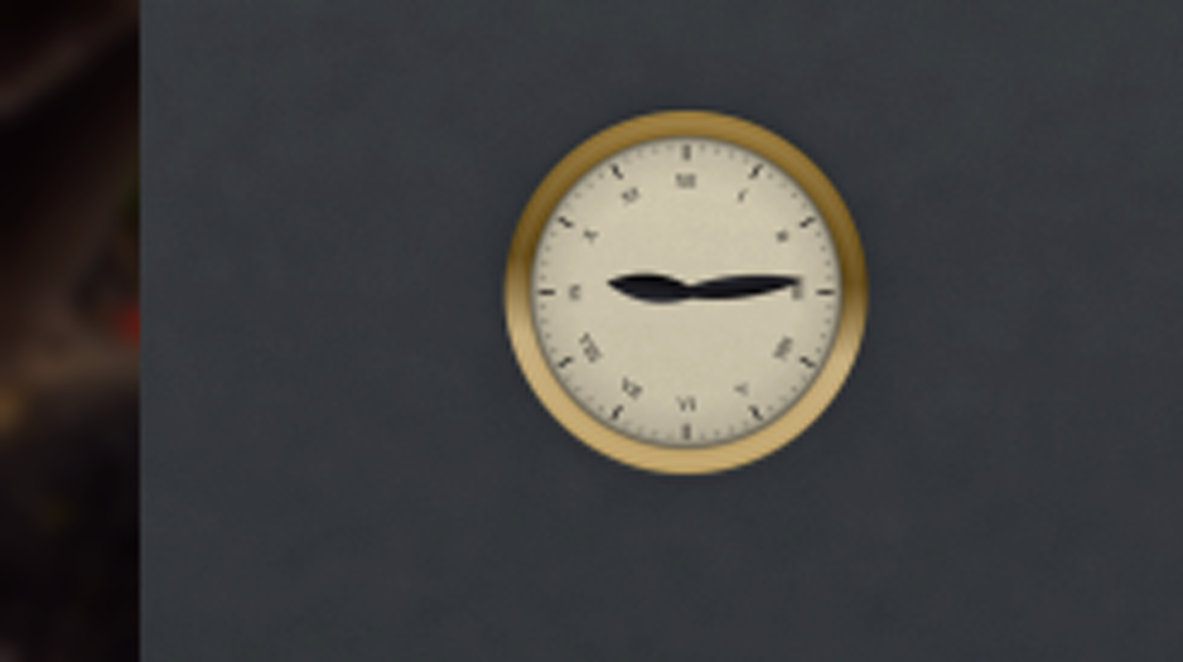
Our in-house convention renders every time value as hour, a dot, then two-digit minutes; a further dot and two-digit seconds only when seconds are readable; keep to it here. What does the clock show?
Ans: 9.14
